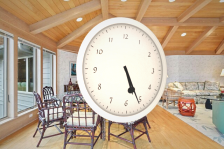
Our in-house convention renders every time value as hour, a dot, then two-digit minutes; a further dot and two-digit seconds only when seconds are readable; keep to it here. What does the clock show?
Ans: 5.26
